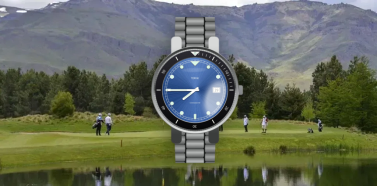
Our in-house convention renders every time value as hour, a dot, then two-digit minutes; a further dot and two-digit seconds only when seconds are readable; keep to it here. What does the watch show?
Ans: 7.45
